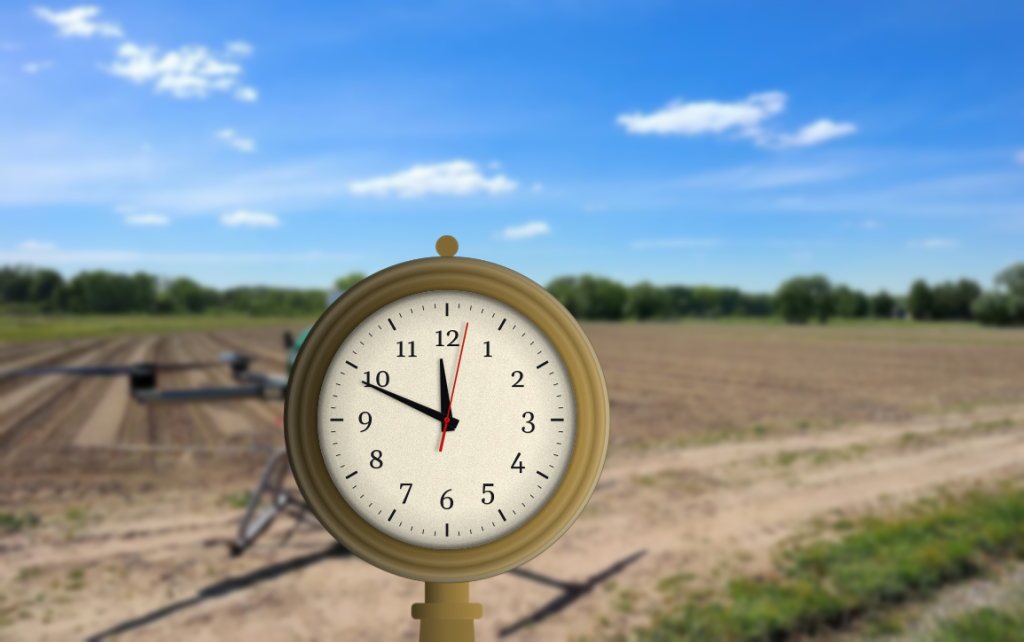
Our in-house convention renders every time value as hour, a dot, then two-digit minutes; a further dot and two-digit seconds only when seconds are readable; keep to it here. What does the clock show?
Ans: 11.49.02
